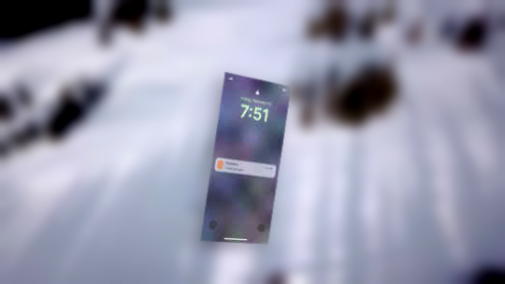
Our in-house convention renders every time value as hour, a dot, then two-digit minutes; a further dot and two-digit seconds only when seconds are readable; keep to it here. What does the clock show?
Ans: 7.51
